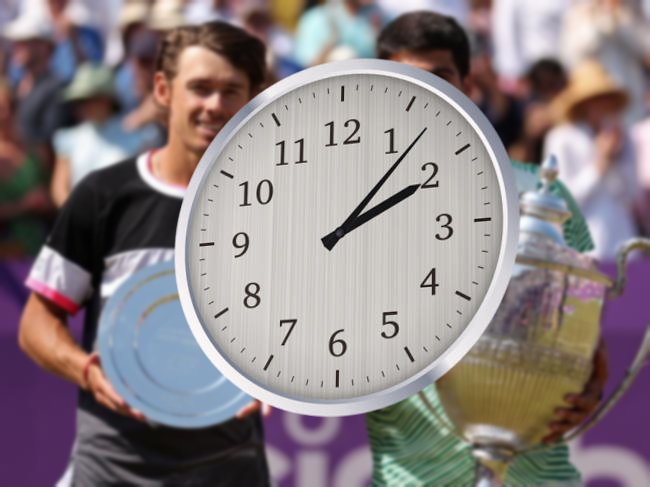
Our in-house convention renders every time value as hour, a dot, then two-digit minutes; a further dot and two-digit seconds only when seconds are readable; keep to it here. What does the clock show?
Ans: 2.07
